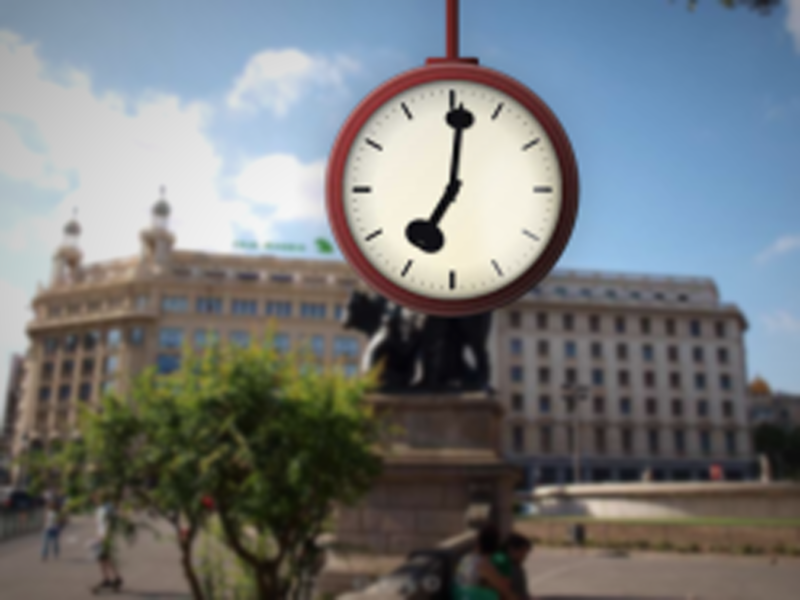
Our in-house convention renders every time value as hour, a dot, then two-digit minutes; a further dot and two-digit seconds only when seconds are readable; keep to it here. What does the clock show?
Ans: 7.01
